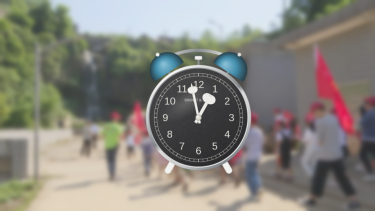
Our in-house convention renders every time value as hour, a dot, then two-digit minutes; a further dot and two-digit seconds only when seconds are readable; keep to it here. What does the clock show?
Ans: 12.58
